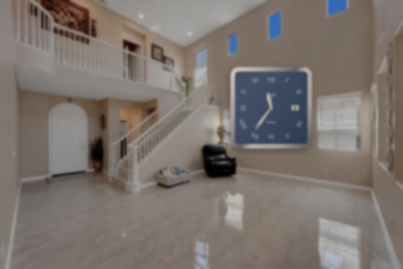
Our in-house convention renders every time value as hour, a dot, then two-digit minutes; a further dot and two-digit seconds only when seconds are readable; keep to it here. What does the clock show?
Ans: 11.36
